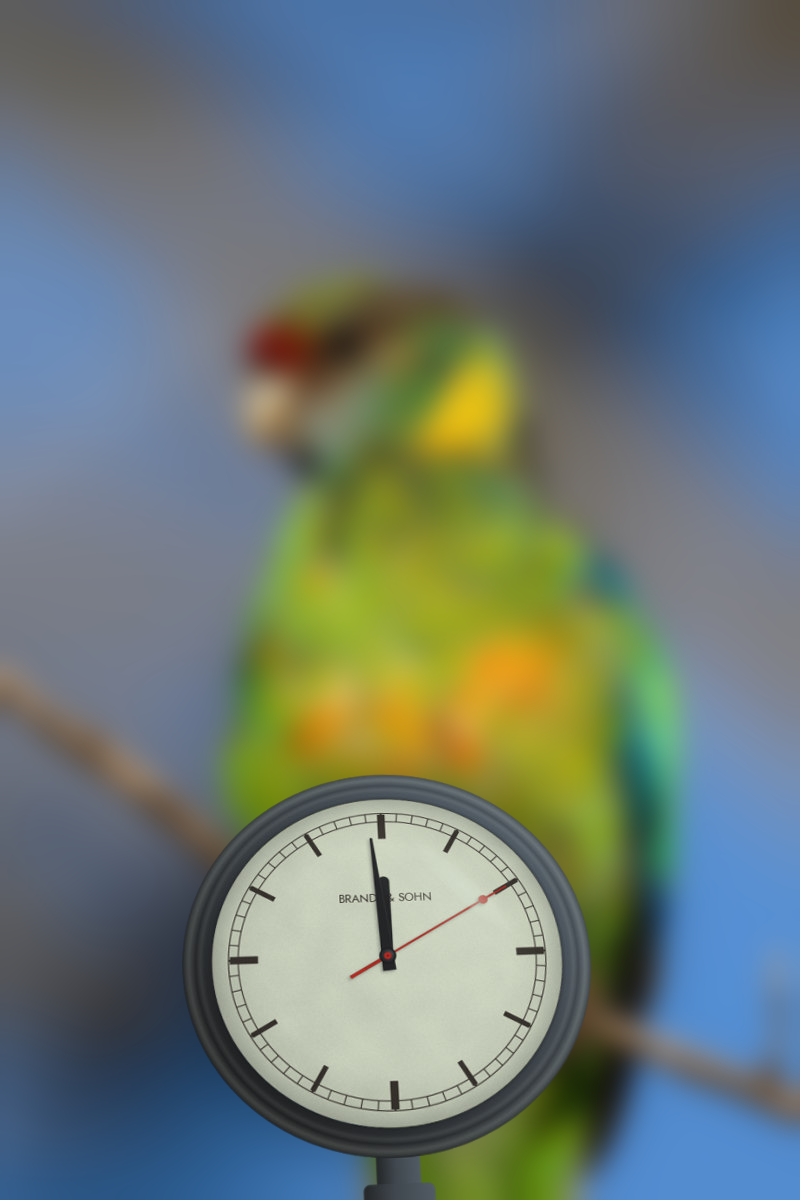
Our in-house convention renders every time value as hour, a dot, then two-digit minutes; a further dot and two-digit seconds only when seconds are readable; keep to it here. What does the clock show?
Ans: 11.59.10
